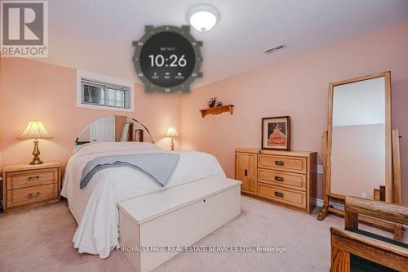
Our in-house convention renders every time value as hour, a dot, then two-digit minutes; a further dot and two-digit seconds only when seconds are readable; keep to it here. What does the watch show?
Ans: 10.26
